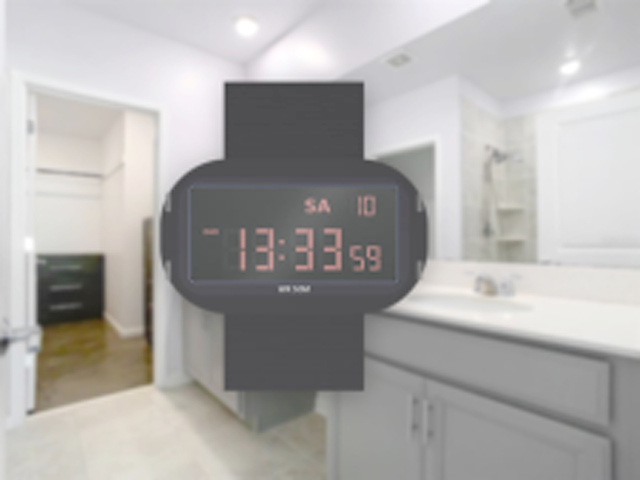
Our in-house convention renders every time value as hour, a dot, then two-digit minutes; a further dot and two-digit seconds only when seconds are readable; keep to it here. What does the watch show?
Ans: 13.33.59
